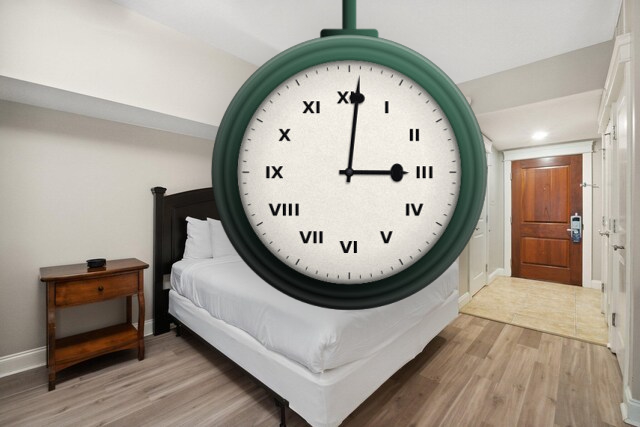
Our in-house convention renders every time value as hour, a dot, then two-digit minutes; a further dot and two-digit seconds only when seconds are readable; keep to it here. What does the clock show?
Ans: 3.01
